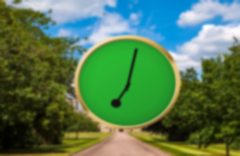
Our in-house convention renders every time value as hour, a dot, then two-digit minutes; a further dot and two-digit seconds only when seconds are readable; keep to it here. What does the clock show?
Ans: 7.02
